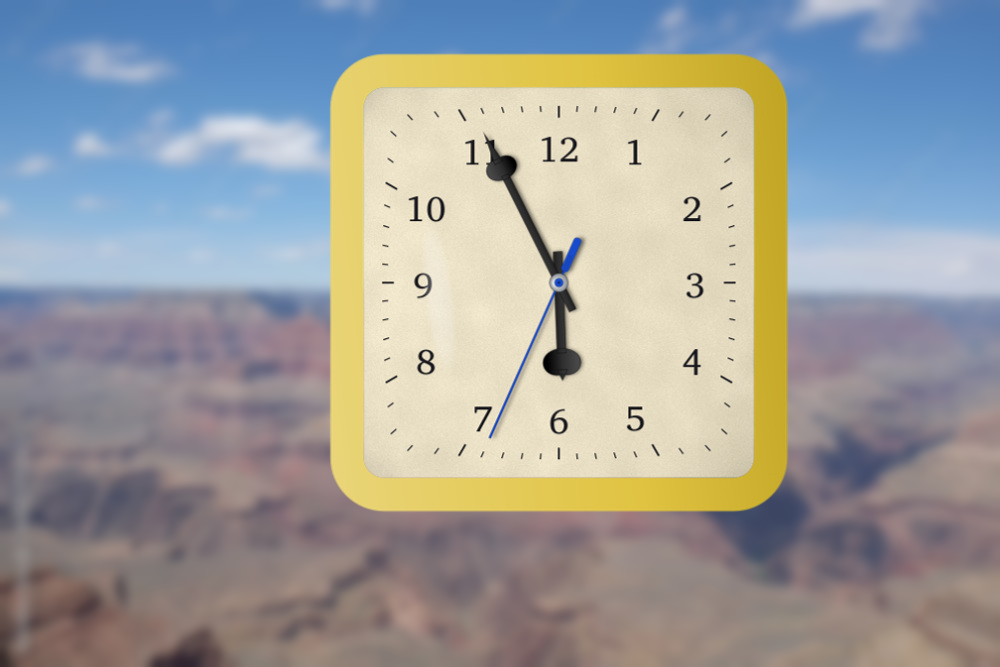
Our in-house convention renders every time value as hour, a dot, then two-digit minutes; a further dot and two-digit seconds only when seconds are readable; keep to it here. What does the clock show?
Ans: 5.55.34
